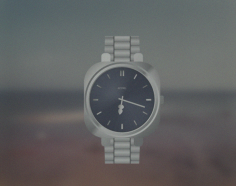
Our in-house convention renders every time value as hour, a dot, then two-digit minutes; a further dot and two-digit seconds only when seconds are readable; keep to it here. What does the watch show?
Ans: 6.18
